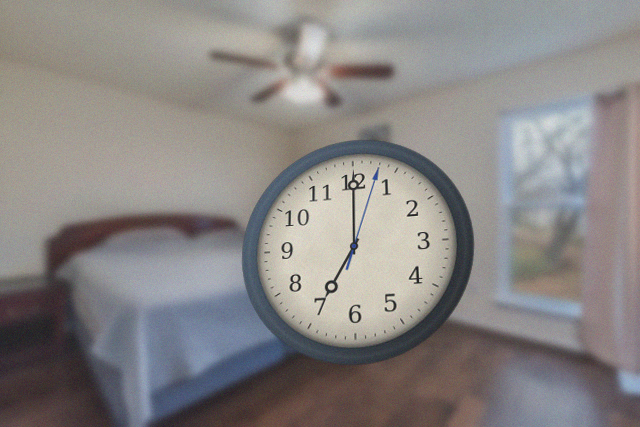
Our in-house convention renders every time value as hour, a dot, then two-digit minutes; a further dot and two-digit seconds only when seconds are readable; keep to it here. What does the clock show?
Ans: 7.00.03
